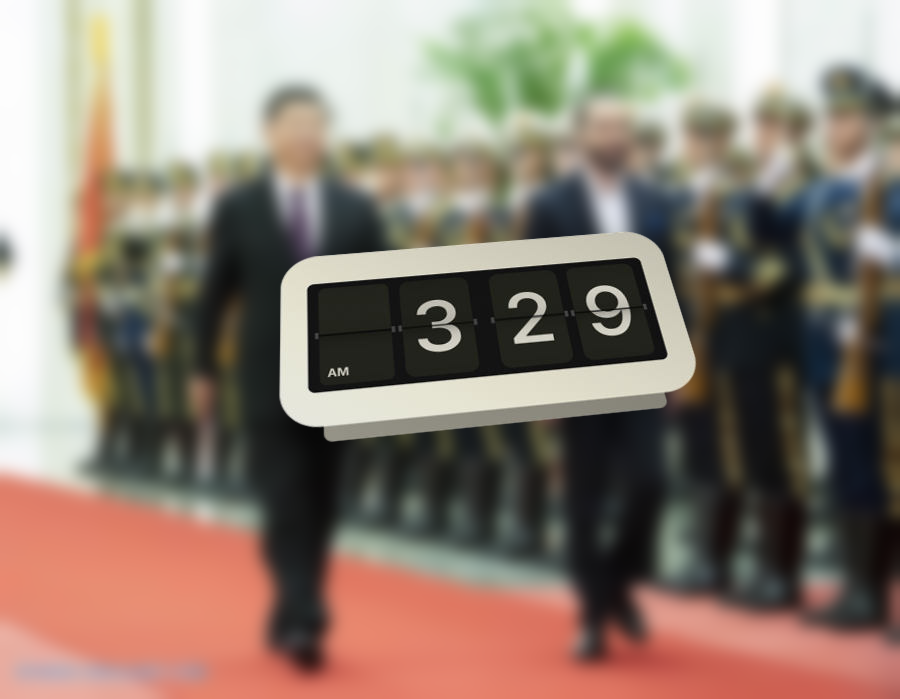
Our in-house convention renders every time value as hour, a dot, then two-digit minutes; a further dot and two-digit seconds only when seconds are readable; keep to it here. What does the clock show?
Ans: 3.29
